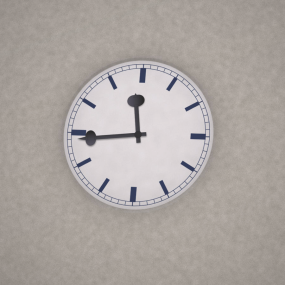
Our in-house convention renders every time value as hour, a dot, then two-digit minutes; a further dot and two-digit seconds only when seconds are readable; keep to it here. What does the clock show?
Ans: 11.44
